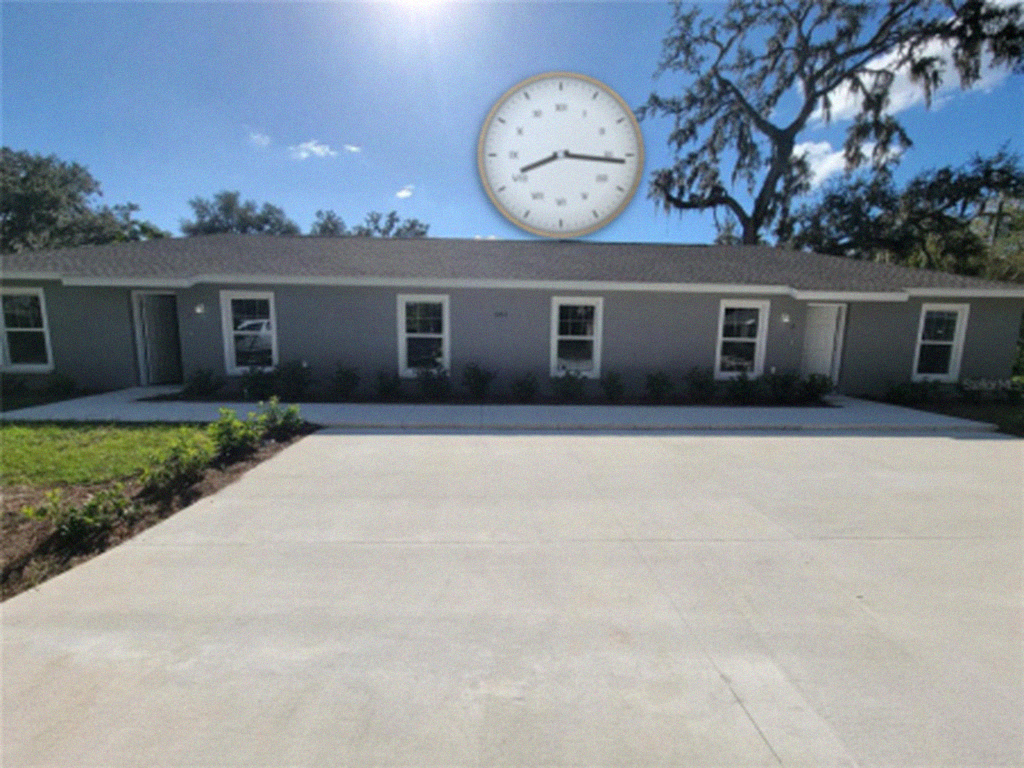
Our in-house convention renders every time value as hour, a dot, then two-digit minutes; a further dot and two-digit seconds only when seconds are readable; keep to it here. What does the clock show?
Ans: 8.16
